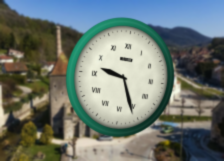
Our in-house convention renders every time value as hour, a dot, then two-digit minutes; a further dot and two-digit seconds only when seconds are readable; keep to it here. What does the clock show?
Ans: 9.26
